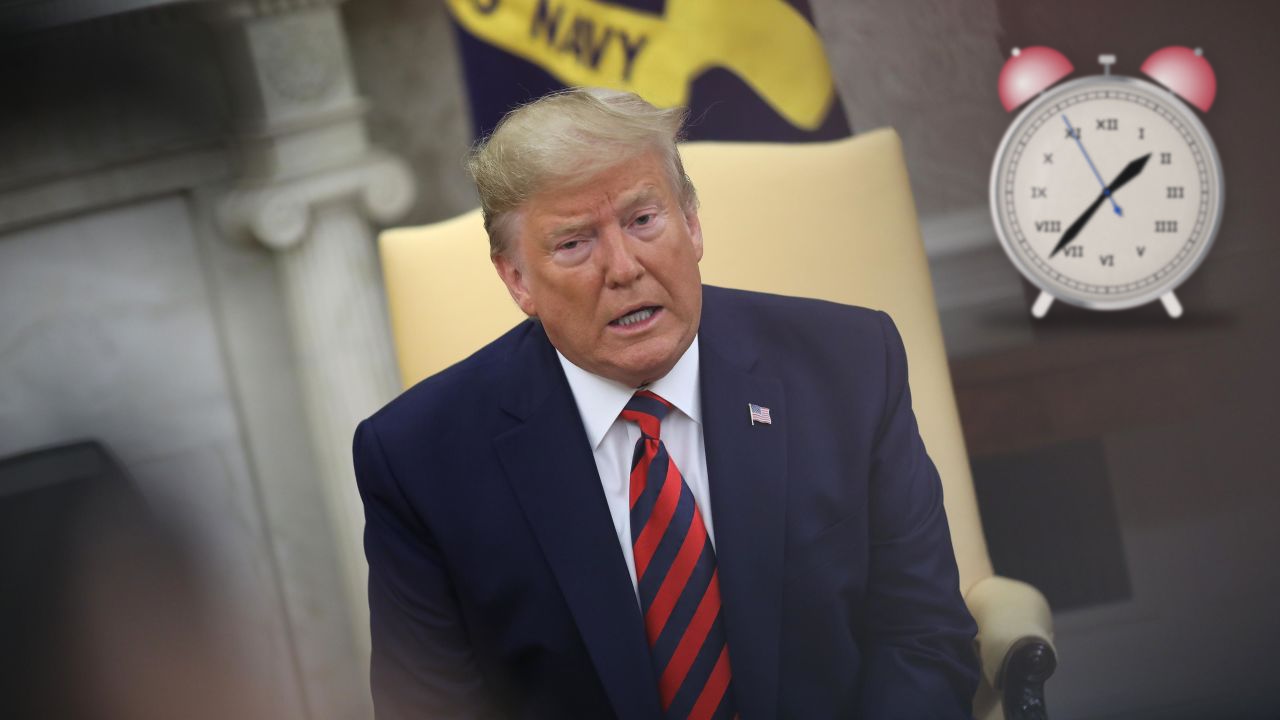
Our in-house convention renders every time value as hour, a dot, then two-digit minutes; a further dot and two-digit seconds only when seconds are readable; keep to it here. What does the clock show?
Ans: 1.36.55
